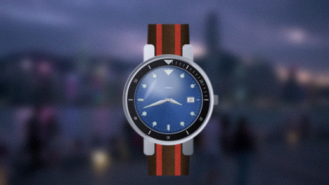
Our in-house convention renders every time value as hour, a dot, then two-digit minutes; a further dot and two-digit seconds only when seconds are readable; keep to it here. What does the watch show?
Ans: 3.42
